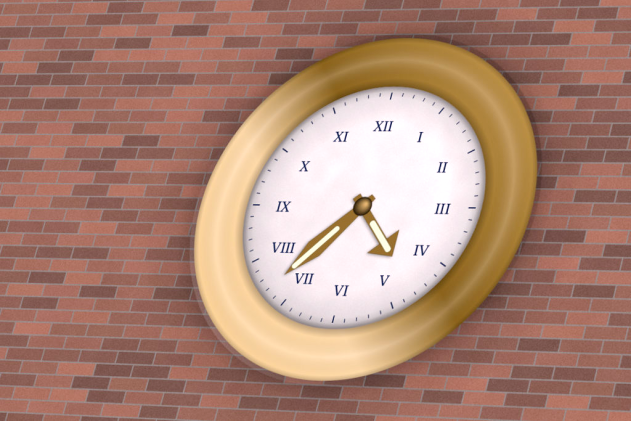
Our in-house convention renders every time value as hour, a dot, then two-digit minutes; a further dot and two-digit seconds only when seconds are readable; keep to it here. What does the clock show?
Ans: 4.37
